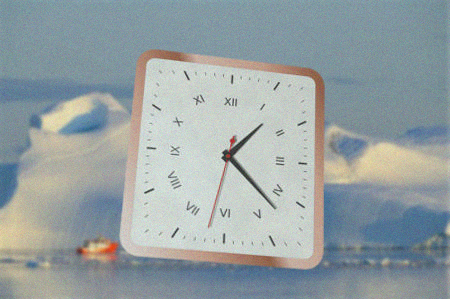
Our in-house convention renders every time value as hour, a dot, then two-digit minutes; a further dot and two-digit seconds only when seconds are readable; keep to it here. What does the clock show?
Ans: 1.22.32
